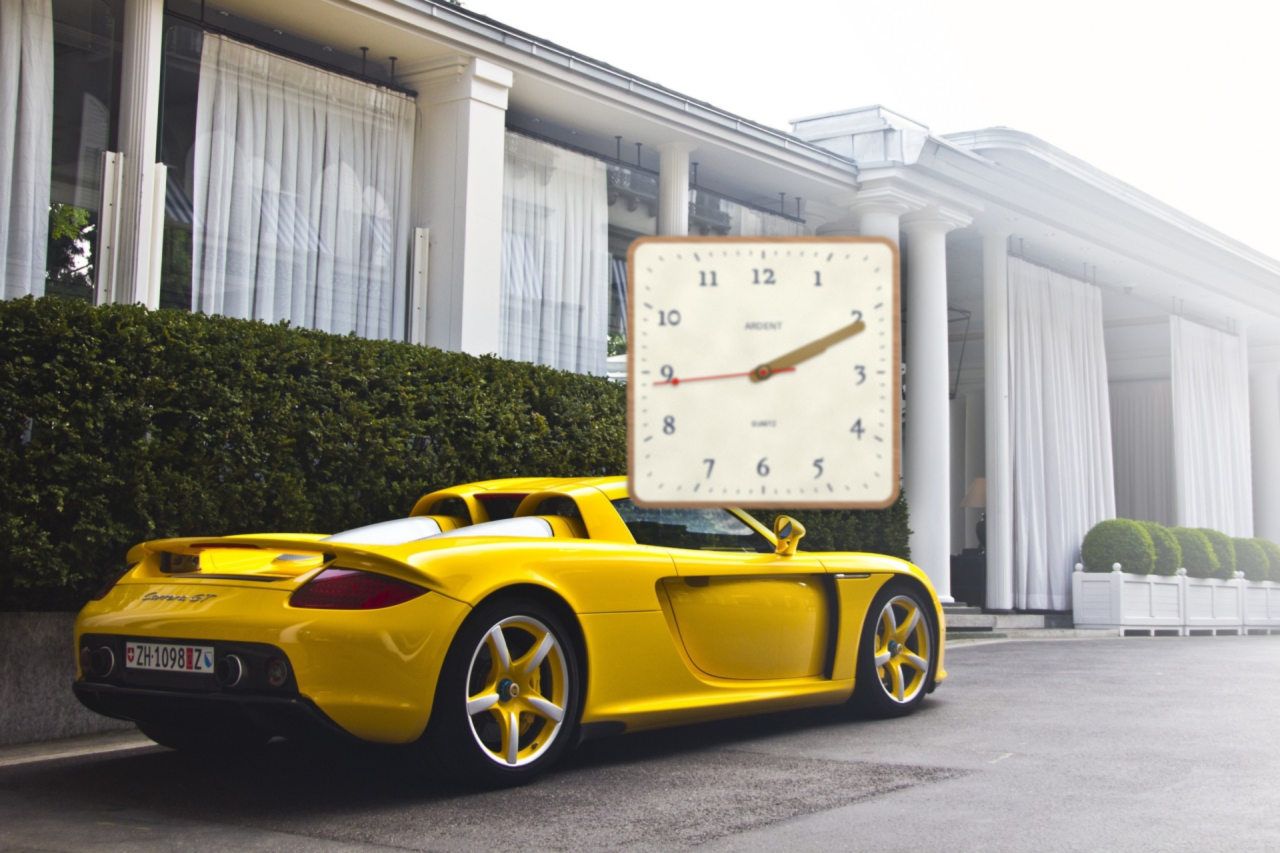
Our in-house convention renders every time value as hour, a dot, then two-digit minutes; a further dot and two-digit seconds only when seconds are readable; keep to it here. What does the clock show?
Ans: 2.10.44
